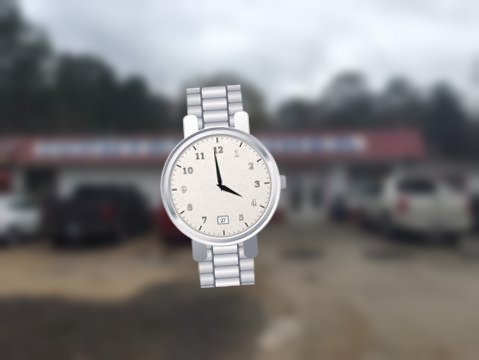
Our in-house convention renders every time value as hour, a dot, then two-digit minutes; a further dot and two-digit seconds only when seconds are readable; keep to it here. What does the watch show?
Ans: 3.59
